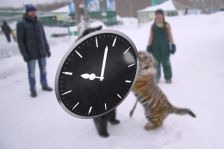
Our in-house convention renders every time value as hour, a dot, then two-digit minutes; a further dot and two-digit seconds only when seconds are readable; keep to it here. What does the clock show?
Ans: 8.58
